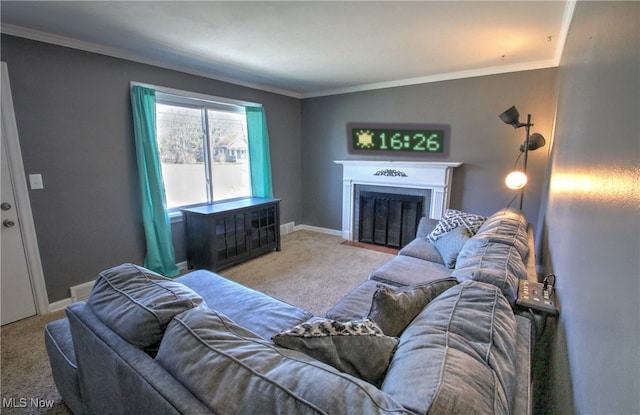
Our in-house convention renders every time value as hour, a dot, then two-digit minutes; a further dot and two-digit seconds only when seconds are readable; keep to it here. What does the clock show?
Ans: 16.26
